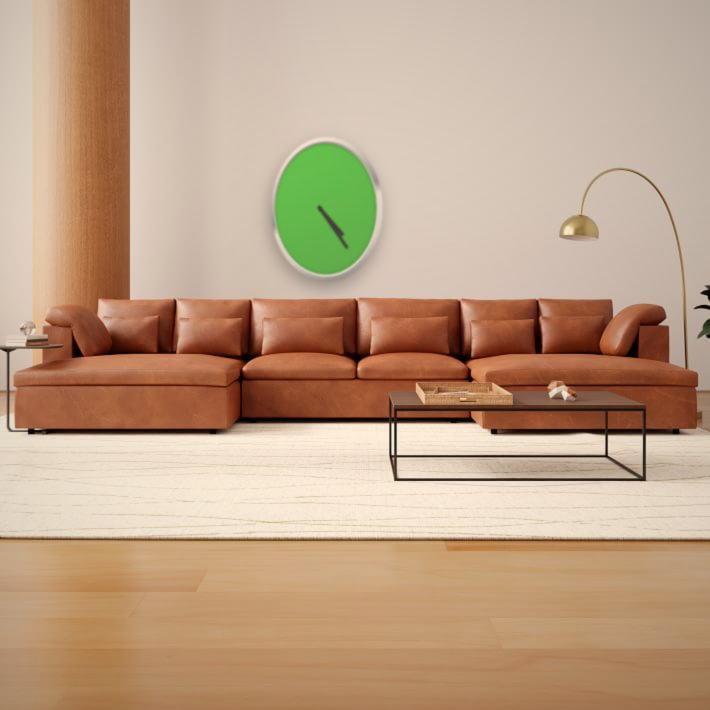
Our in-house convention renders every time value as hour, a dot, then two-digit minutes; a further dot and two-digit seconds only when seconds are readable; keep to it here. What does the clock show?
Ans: 4.23
